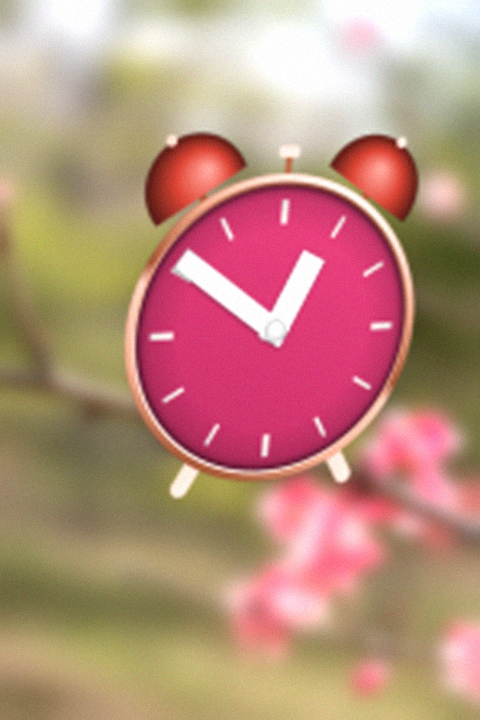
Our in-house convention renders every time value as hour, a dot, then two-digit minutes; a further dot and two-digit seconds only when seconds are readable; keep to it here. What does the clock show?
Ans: 12.51
